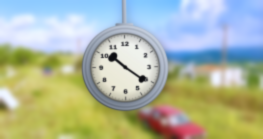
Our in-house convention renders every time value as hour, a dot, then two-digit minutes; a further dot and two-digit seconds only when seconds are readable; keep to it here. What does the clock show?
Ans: 10.21
